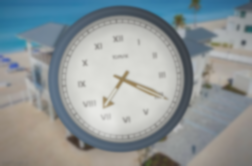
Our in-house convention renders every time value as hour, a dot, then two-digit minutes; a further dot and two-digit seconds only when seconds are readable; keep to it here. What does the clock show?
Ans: 7.20
